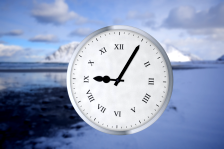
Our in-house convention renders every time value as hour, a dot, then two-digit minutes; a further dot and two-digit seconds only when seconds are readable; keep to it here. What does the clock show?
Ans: 9.05
